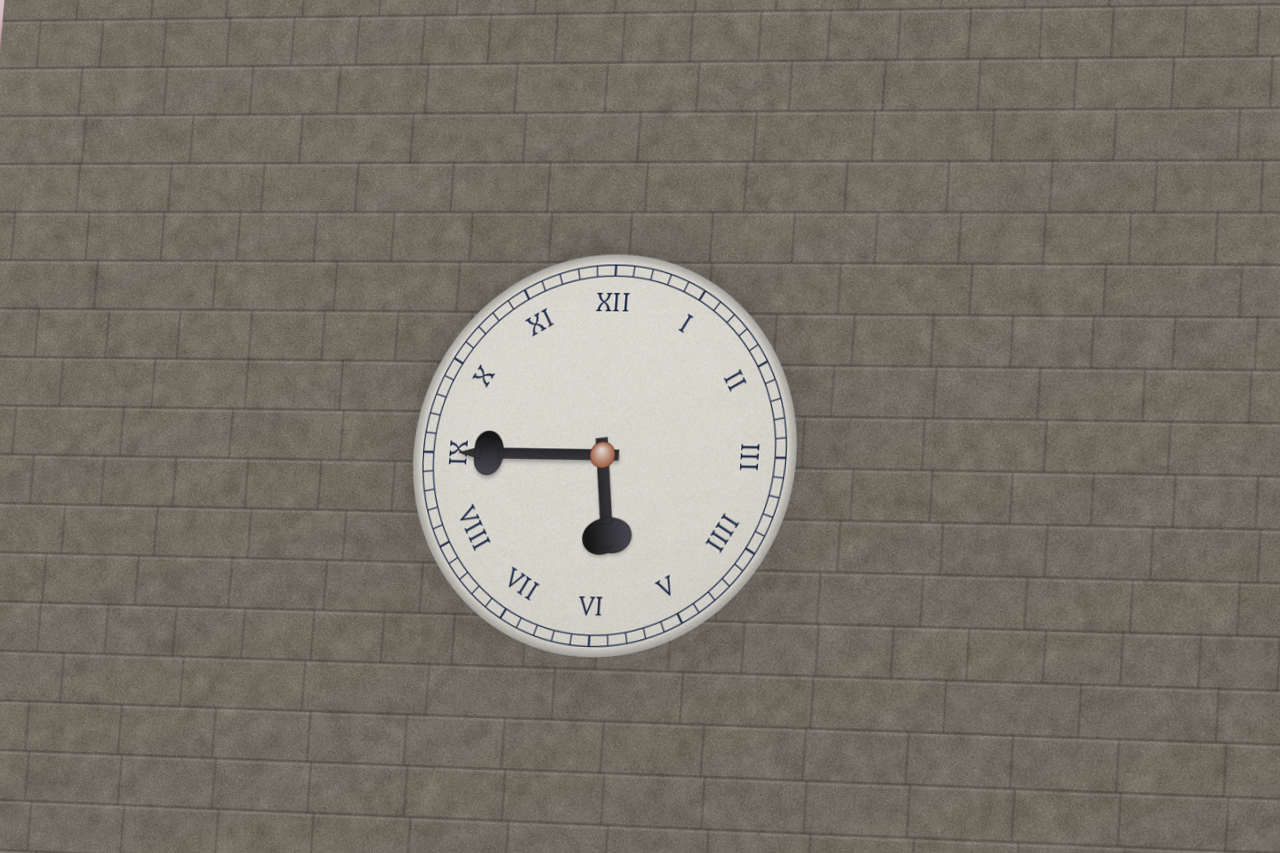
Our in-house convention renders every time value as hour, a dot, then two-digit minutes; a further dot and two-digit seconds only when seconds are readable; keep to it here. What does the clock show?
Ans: 5.45
